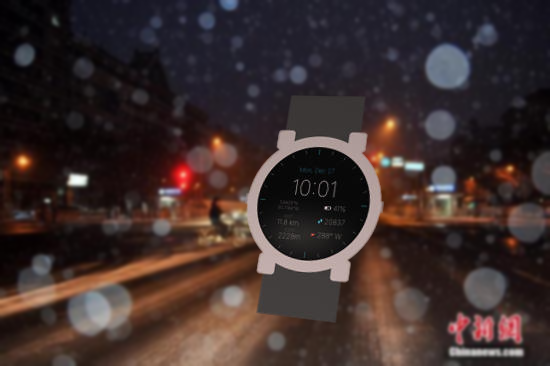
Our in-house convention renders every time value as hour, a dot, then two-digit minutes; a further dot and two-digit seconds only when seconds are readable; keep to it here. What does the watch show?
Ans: 10.01
